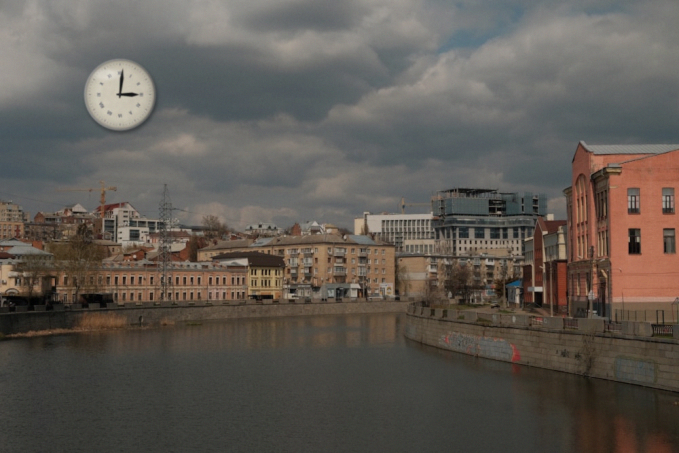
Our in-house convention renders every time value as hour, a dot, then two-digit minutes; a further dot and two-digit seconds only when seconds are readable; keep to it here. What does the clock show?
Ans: 3.01
